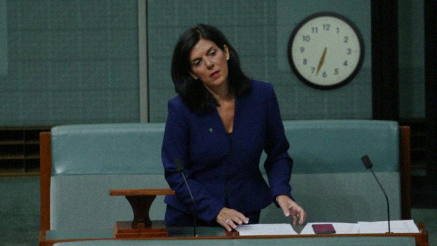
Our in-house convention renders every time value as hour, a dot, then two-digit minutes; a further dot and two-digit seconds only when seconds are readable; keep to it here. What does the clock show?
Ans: 6.33
